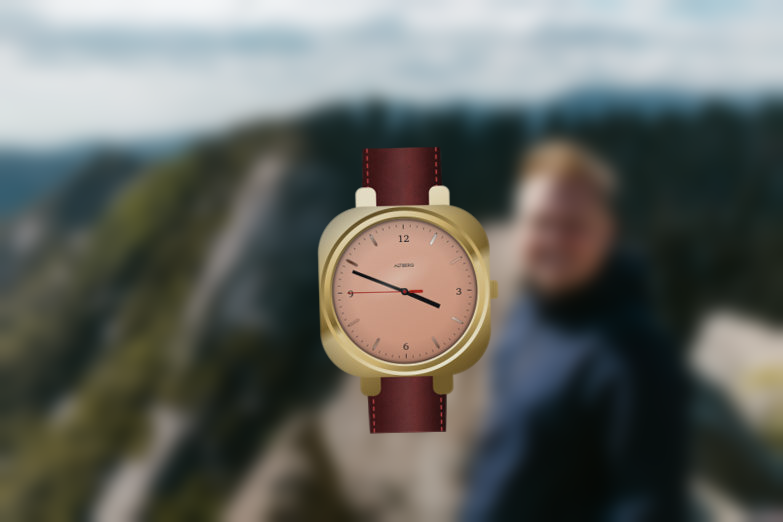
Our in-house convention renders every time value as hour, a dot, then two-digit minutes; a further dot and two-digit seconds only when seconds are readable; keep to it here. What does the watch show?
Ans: 3.48.45
